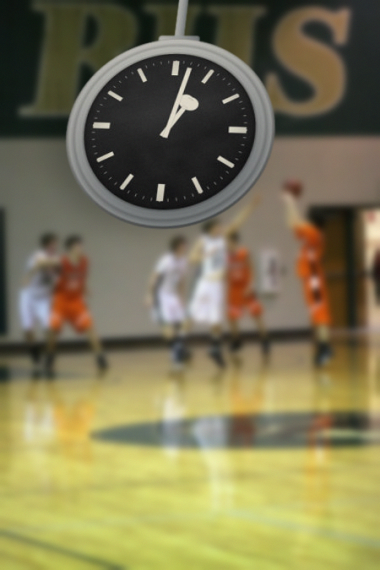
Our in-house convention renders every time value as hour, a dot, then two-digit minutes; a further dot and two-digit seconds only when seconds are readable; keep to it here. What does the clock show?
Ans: 1.02
